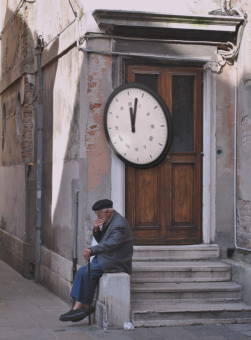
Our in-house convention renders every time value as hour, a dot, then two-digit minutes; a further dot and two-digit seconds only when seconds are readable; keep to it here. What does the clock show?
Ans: 12.03
